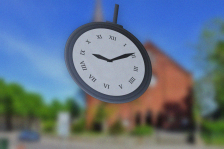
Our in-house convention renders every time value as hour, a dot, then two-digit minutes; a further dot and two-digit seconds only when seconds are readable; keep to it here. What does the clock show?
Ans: 9.09
